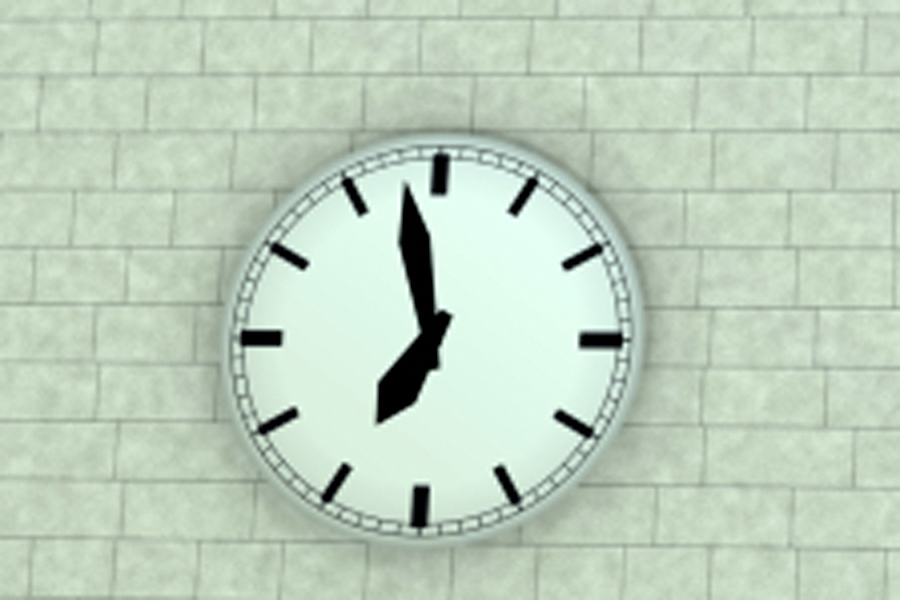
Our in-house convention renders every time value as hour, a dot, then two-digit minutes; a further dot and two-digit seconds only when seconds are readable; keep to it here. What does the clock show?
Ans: 6.58
